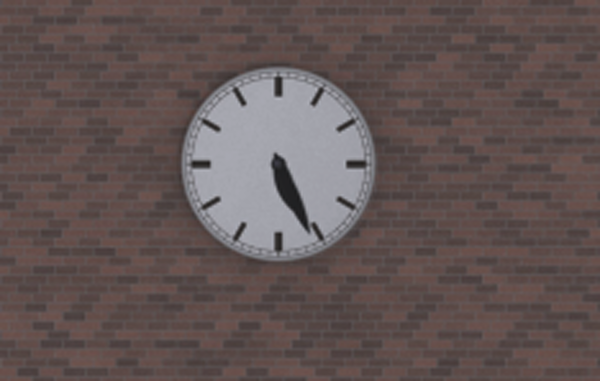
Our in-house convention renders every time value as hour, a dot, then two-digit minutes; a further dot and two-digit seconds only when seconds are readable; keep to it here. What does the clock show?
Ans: 5.26
